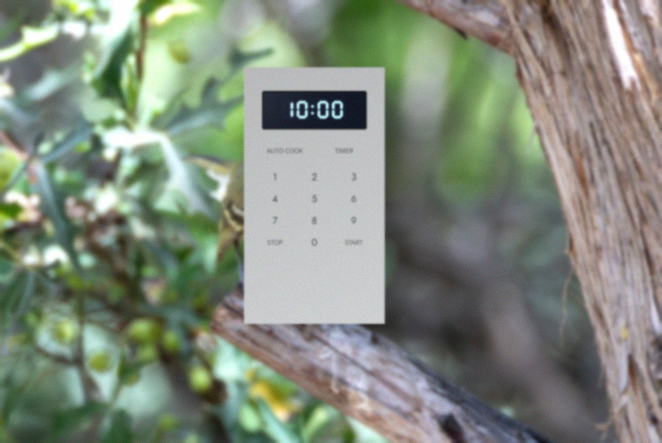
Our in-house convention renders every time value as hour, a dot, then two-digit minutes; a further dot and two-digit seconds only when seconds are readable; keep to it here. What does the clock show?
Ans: 10.00
